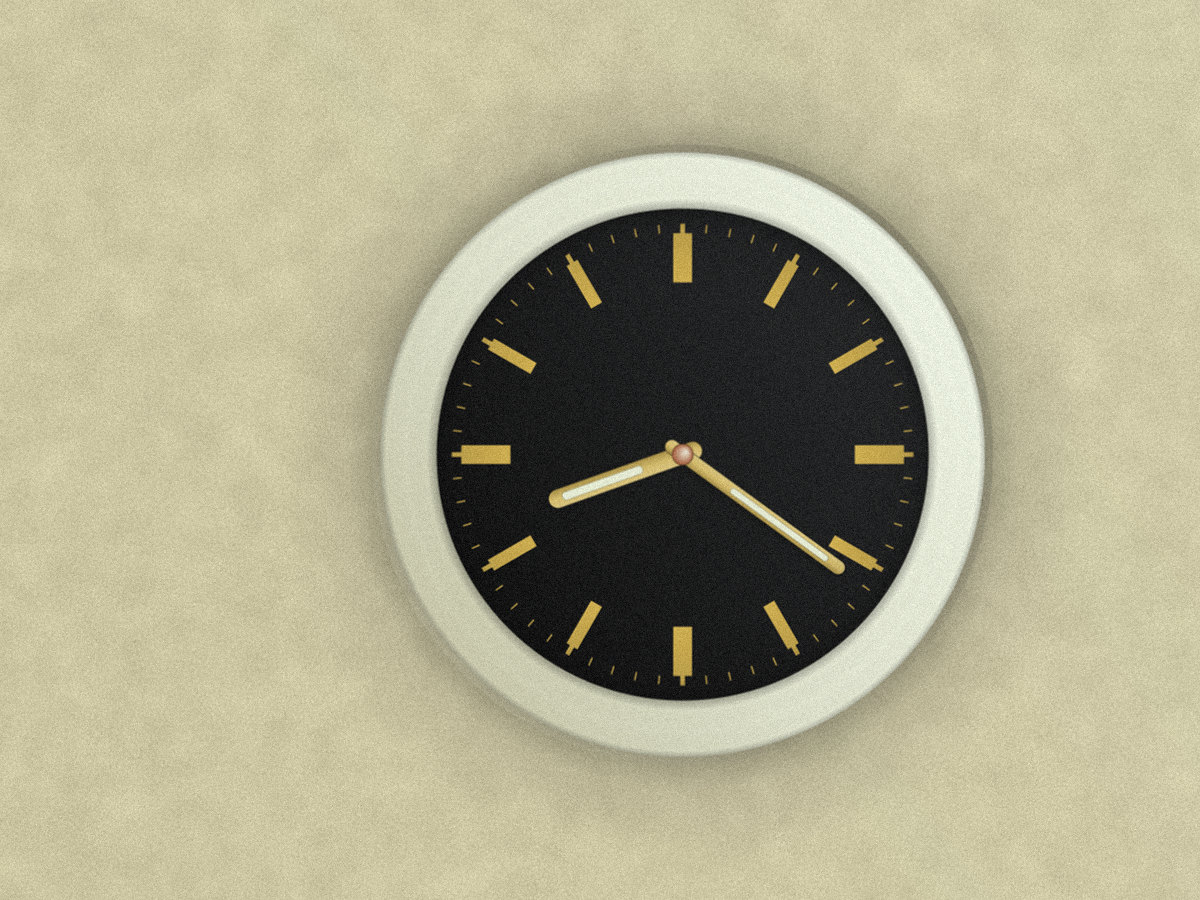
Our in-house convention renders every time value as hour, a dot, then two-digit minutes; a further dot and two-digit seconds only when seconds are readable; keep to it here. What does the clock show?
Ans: 8.21
